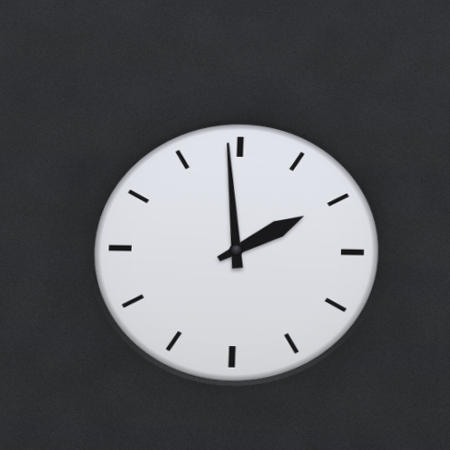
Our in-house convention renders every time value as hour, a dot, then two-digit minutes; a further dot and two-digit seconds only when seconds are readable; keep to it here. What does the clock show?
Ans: 1.59
